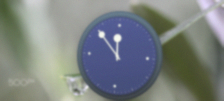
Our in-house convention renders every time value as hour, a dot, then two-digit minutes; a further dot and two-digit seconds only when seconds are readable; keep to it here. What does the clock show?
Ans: 11.53
